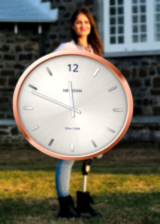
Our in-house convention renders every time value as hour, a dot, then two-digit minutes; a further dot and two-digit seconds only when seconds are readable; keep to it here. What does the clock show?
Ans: 11.49
